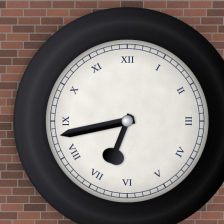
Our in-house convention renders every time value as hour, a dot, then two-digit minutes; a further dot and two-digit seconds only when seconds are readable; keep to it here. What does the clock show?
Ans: 6.43
